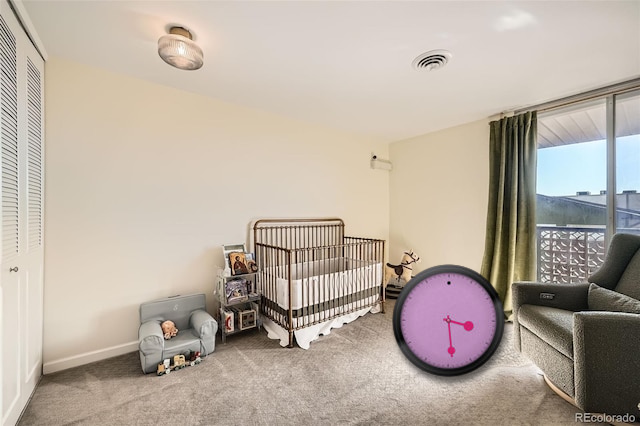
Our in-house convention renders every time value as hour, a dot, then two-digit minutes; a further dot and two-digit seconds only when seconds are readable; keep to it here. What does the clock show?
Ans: 3.29
